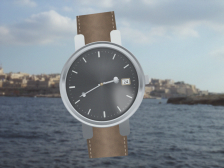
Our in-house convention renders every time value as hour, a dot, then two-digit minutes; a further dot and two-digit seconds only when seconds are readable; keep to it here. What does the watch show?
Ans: 2.41
